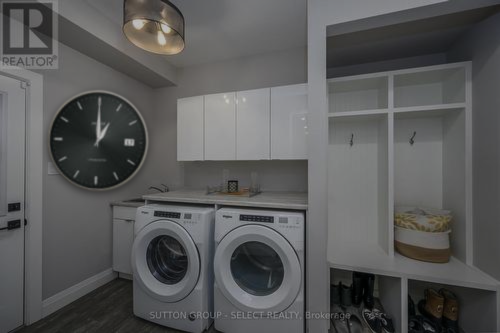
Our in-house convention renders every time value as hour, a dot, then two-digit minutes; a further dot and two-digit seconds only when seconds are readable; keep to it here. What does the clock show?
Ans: 1.00
